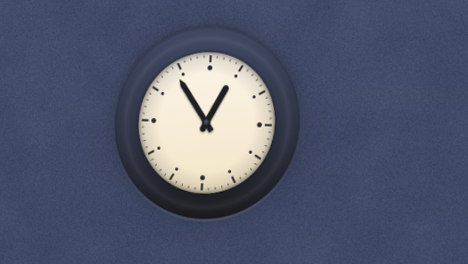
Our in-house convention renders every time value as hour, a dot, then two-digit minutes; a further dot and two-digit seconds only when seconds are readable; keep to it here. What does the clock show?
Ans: 12.54
